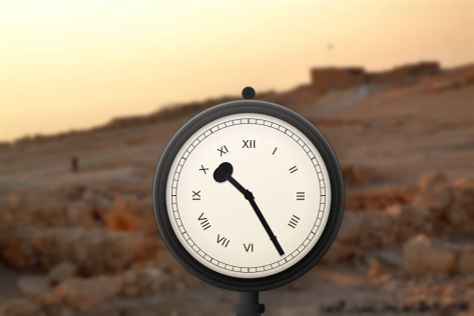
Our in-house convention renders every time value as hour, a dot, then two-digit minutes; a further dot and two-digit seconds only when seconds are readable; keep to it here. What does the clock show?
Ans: 10.25
